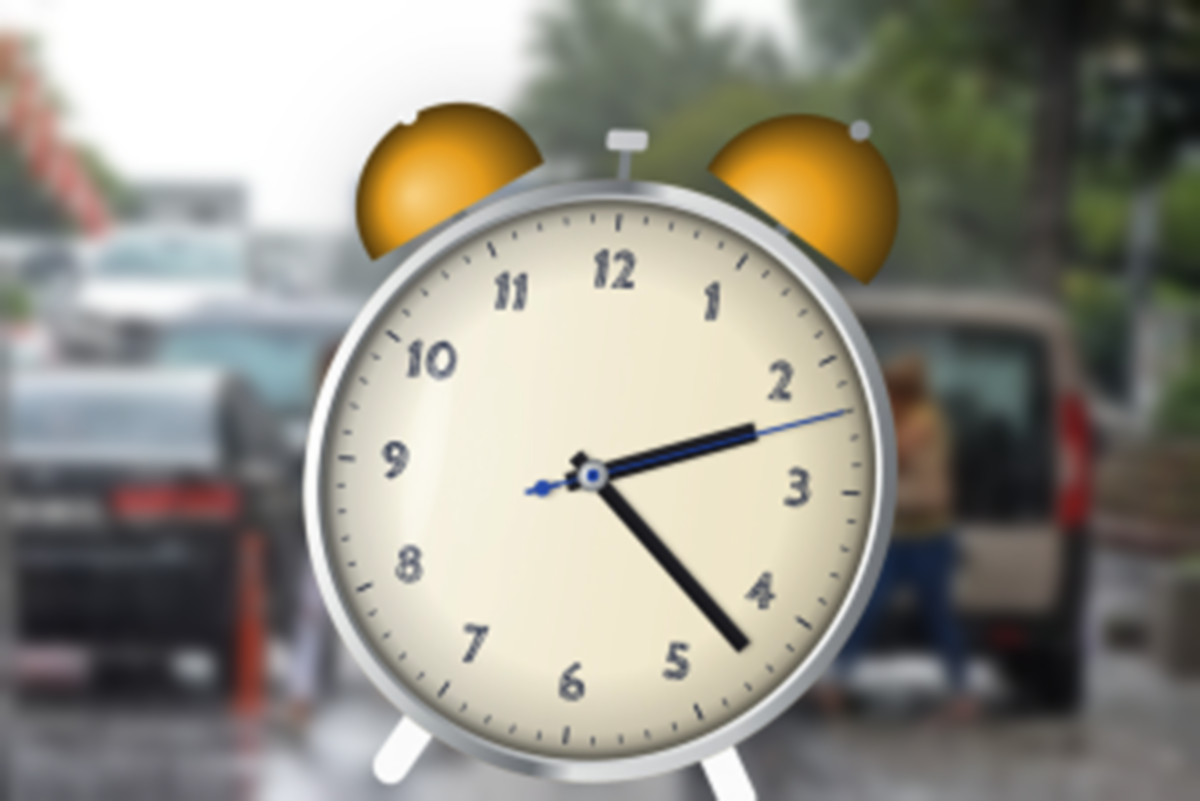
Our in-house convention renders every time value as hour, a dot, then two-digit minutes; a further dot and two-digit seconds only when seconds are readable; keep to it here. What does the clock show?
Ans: 2.22.12
